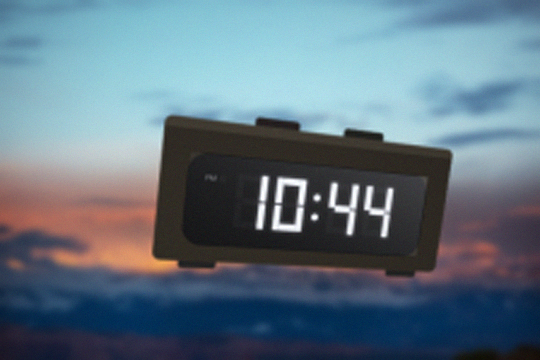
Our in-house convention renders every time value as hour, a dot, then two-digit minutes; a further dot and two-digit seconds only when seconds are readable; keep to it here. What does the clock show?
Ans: 10.44
